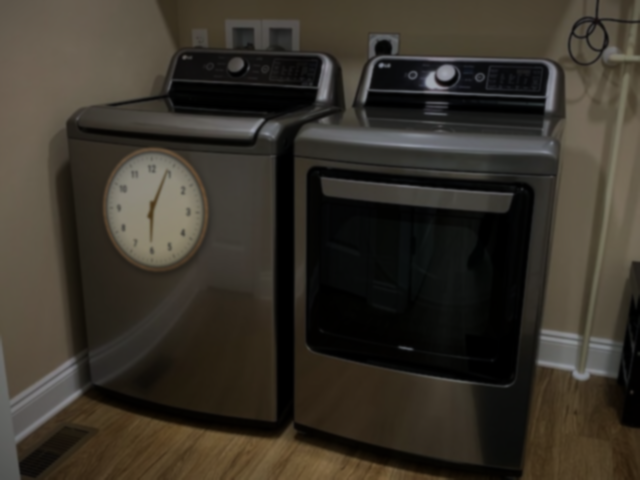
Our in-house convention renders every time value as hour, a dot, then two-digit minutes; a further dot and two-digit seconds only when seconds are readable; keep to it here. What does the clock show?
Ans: 6.04
